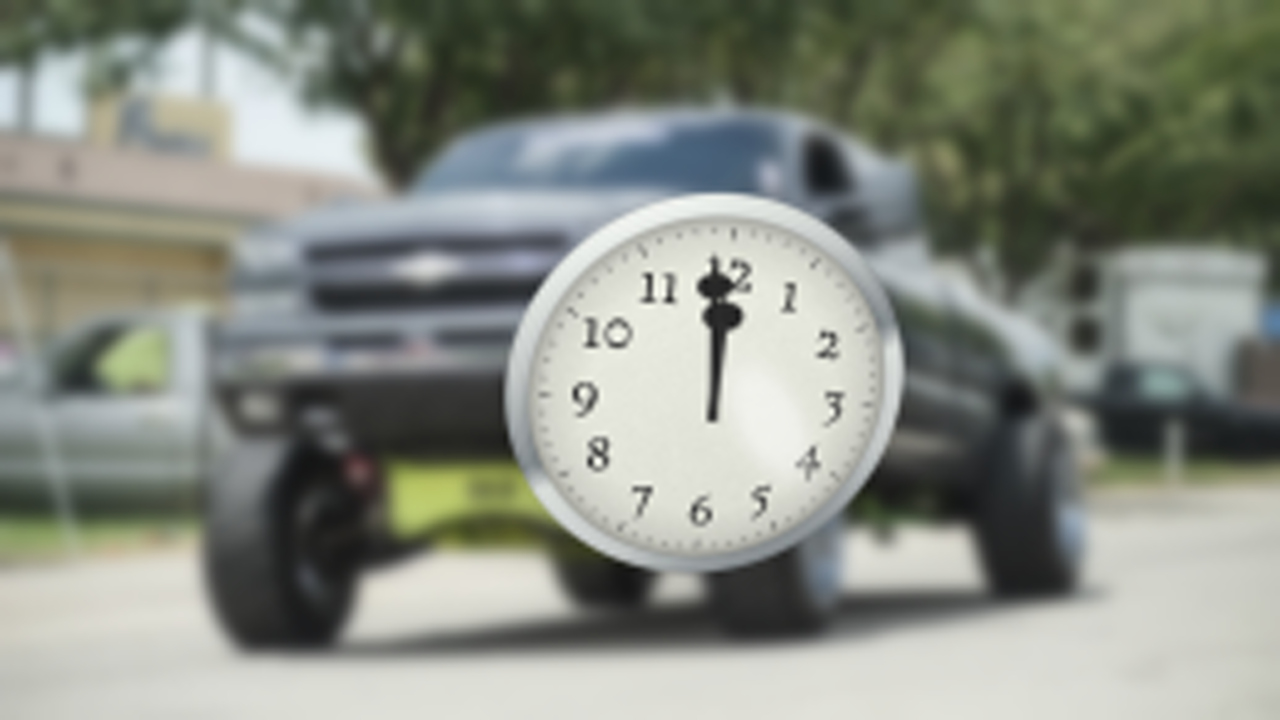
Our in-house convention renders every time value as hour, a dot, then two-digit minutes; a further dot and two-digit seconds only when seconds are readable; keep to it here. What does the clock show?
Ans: 11.59
